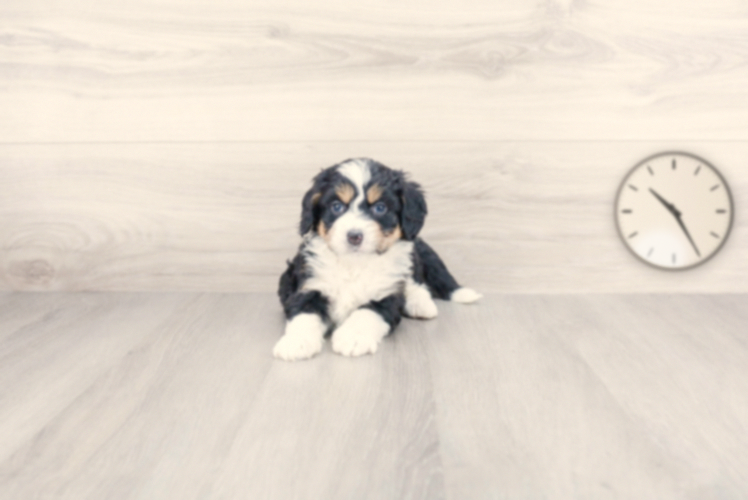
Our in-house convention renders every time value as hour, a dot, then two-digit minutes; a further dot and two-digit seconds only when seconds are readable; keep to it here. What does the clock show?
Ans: 10.25
